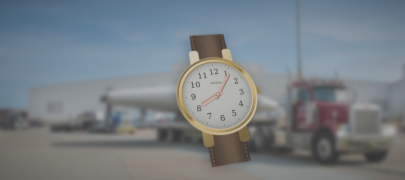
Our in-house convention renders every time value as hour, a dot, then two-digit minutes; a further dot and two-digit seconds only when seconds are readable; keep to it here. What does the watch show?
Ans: 8.06
